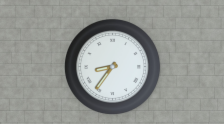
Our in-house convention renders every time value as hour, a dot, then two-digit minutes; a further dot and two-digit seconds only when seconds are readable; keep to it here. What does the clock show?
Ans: 8.36
